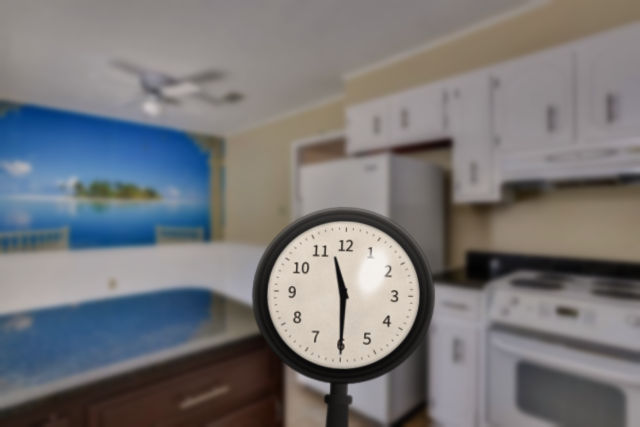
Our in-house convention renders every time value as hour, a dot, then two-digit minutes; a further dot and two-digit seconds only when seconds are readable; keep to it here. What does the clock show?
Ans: 11.30
